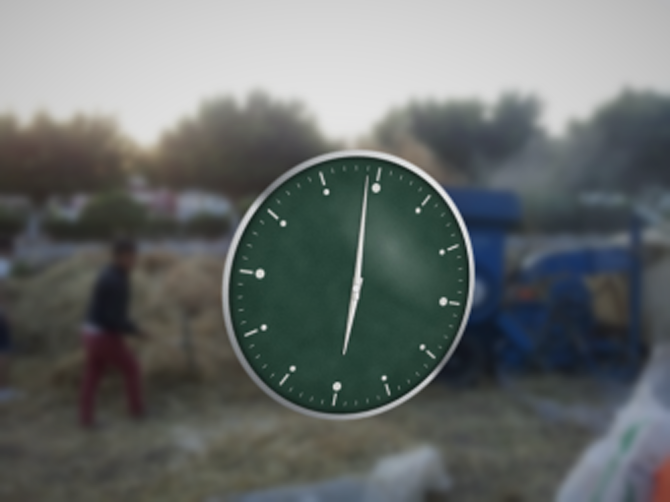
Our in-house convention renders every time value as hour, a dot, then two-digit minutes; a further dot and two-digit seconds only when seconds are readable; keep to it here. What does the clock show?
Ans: 5.59
